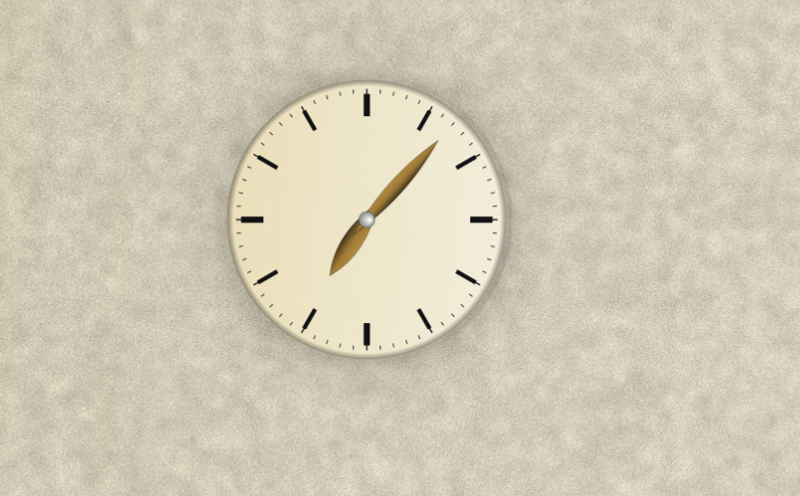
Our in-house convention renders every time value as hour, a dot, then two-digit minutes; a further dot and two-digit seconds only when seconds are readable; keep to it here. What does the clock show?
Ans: 7.07
